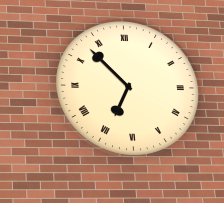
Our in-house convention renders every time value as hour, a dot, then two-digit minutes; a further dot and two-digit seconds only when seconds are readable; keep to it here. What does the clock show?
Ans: 6.53
